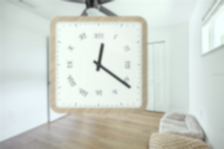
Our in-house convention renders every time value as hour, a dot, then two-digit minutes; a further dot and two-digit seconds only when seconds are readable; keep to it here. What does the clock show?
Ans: 12.21
